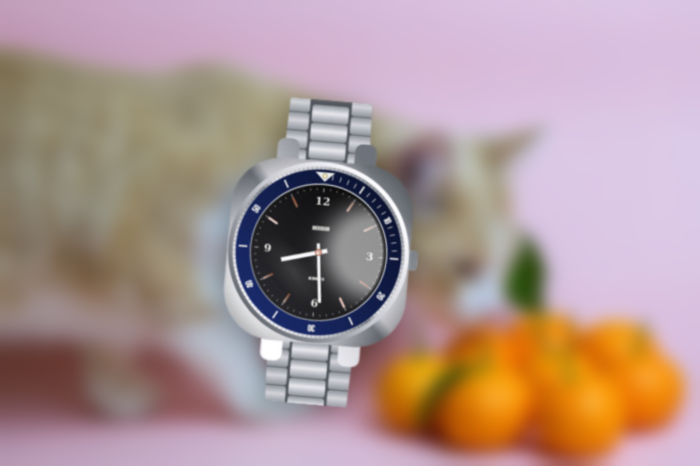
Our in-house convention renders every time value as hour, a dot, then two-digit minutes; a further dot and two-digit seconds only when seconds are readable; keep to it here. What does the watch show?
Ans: 8.29
